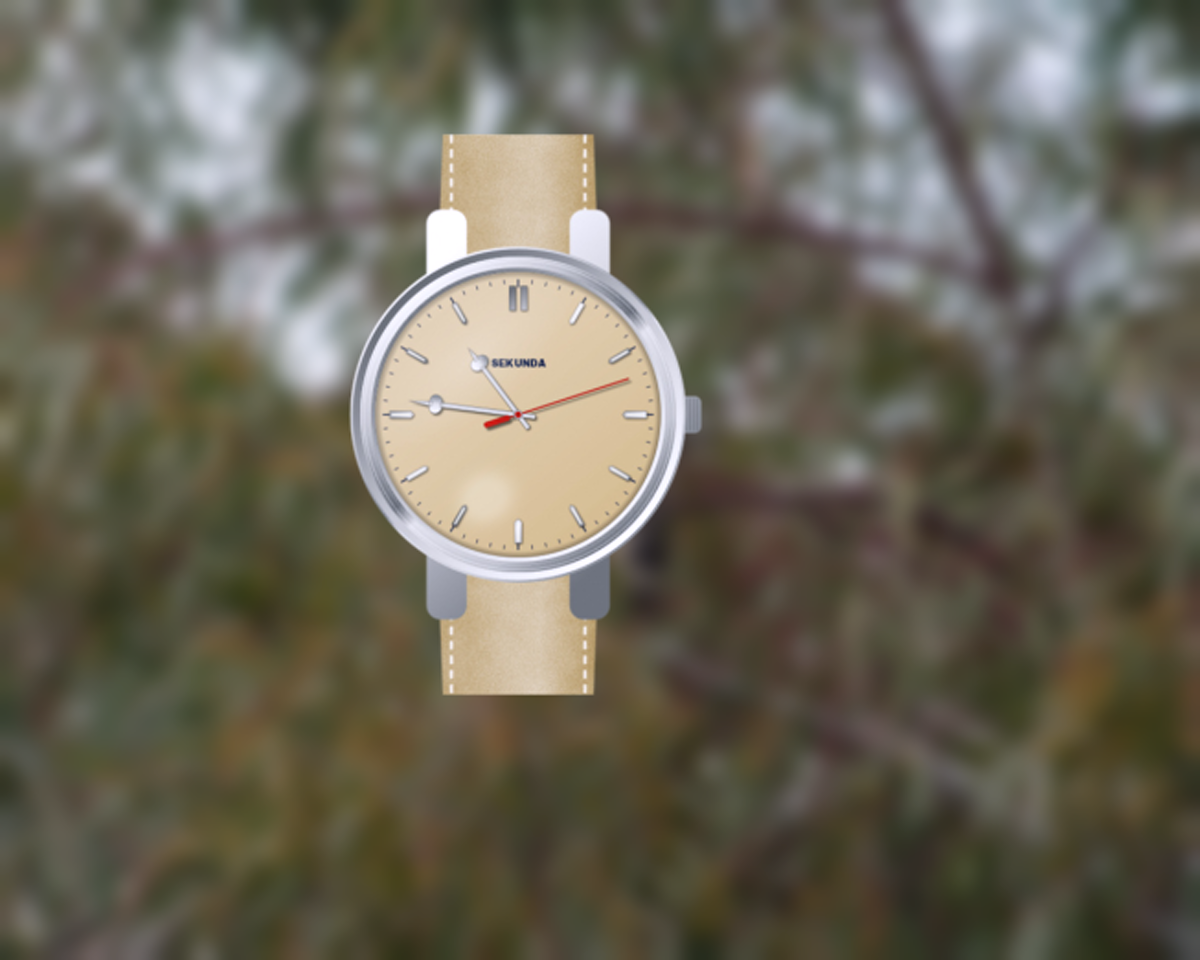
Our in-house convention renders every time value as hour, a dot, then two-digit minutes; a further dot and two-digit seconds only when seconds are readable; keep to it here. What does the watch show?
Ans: 10.46.12
